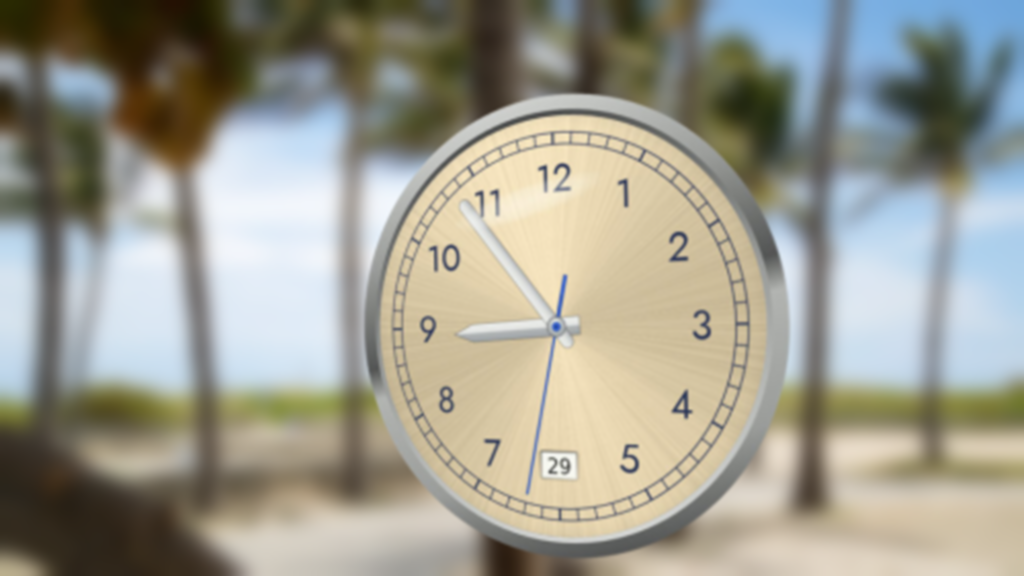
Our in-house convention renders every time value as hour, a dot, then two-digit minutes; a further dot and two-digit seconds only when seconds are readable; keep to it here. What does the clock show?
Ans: 8.53.32
